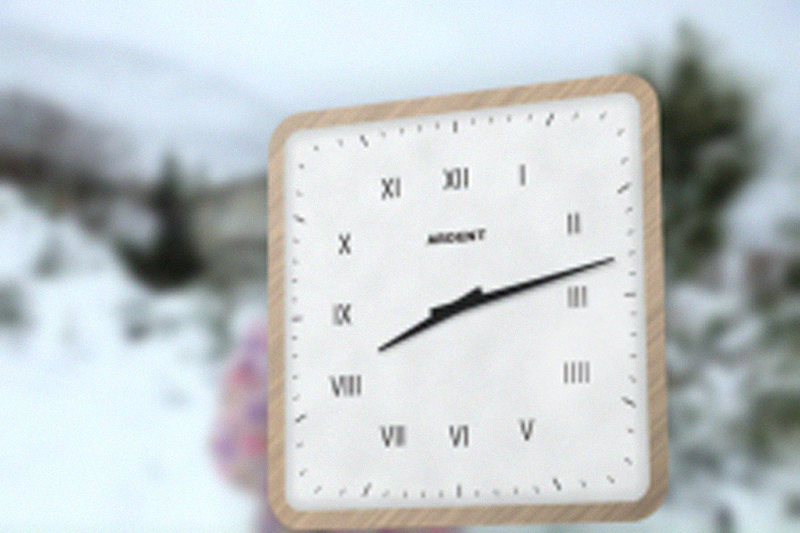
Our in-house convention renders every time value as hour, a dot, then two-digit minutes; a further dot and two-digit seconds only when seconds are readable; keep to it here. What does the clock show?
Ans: 8.13
